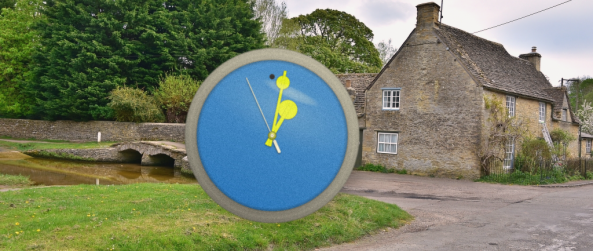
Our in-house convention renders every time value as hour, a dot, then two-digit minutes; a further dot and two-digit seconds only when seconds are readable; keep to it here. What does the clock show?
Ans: 1.01.56
